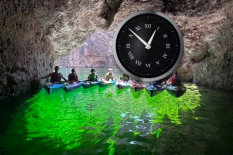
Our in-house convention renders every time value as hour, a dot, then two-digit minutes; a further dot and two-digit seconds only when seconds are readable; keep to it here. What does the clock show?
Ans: 12.52
